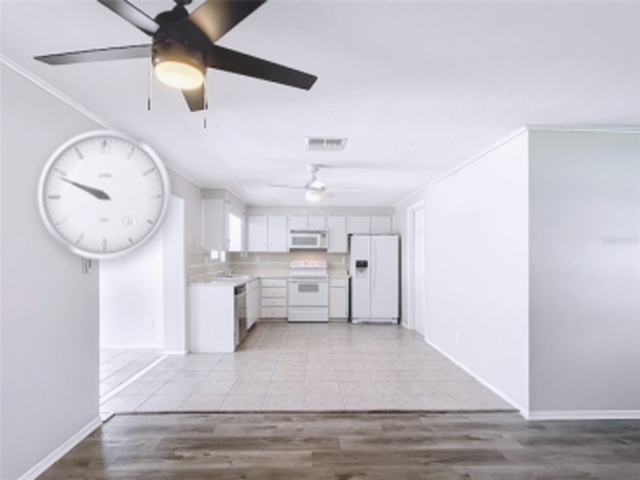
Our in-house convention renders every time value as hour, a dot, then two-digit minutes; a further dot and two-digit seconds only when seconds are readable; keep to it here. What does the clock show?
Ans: 9.49
